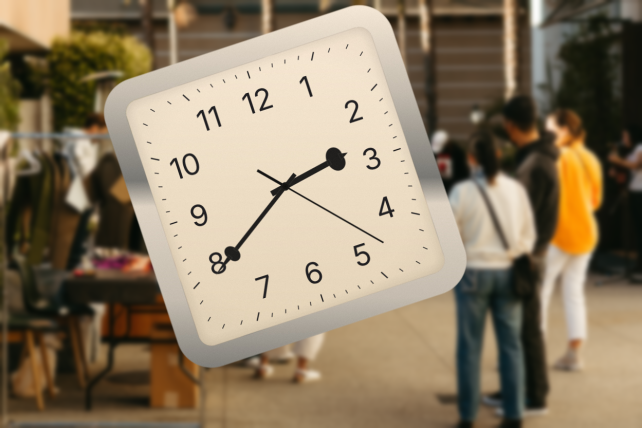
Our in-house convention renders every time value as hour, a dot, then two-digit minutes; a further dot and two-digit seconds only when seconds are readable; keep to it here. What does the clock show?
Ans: 2.39.23
